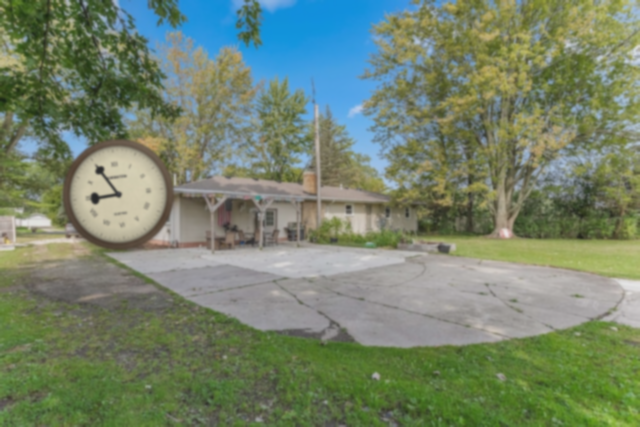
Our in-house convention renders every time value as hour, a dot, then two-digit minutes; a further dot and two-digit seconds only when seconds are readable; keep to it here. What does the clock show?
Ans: 8.55
